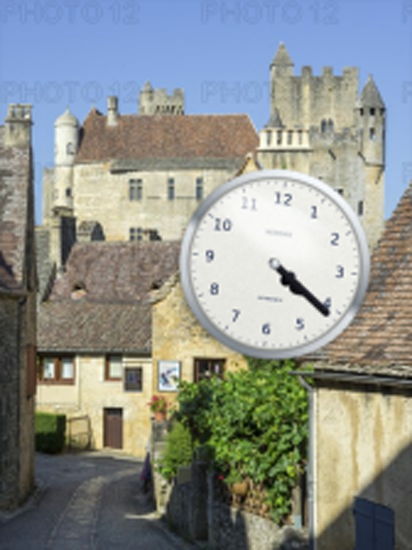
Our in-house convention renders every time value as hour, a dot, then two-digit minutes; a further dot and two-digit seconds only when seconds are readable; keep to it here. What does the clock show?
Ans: 4.21
